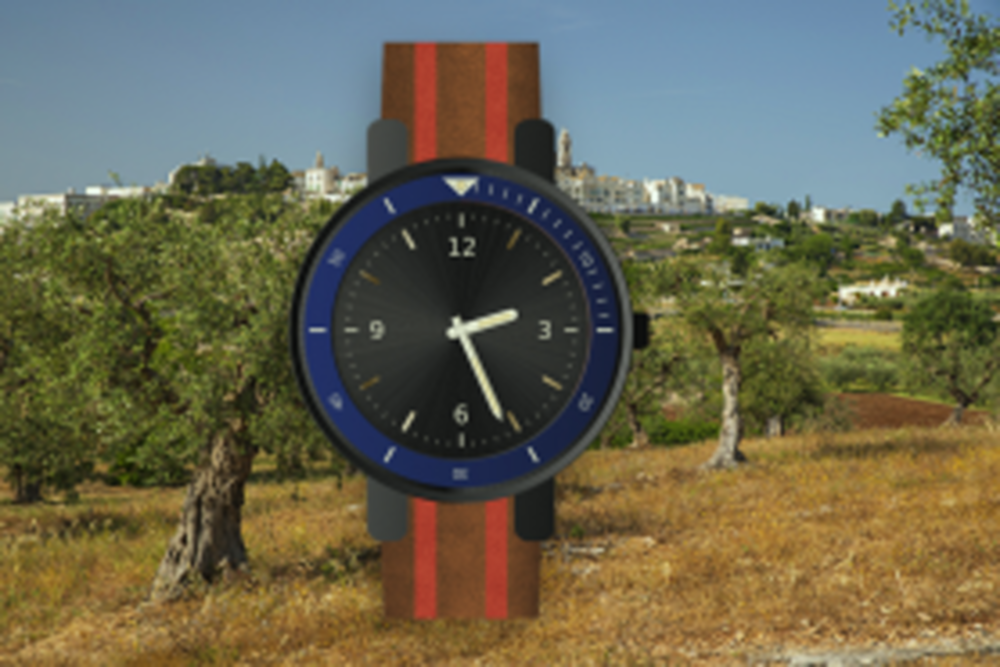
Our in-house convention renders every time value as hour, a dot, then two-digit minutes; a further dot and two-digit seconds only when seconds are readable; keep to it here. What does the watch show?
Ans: 2.26
